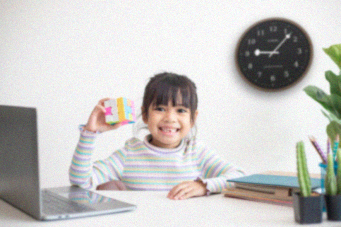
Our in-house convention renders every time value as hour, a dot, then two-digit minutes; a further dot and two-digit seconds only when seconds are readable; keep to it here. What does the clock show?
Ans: 9.07
